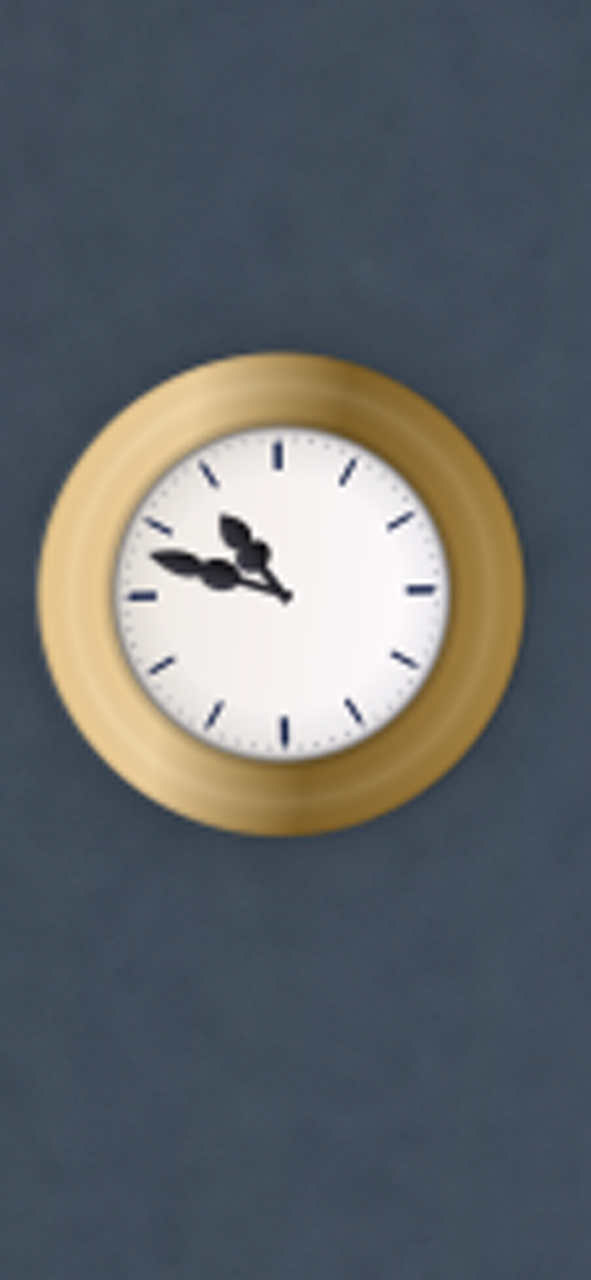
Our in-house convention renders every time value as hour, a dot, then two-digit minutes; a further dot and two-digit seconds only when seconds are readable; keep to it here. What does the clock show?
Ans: 10.48
